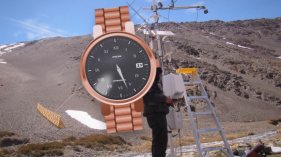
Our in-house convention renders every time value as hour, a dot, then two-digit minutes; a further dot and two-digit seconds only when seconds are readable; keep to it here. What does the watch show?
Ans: 5.27
